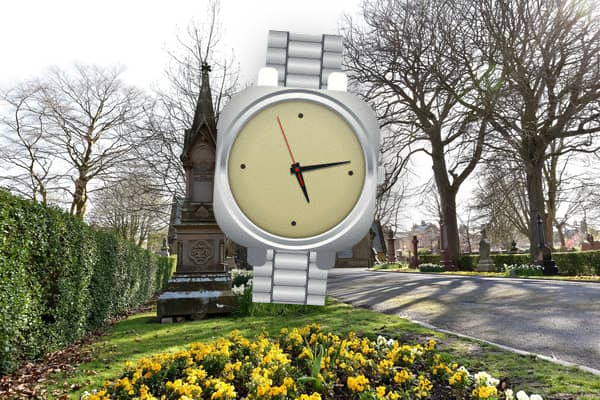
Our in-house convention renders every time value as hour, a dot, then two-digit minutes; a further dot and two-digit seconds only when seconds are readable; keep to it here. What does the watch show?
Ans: 5.12.56
